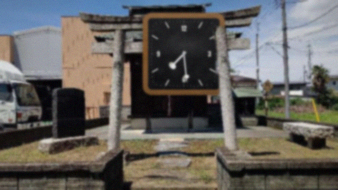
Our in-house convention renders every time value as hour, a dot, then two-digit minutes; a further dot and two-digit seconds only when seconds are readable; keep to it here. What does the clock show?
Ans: 7.29
